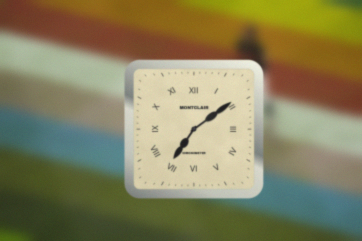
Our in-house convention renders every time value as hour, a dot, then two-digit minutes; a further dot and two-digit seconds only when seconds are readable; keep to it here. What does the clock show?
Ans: 7.09
